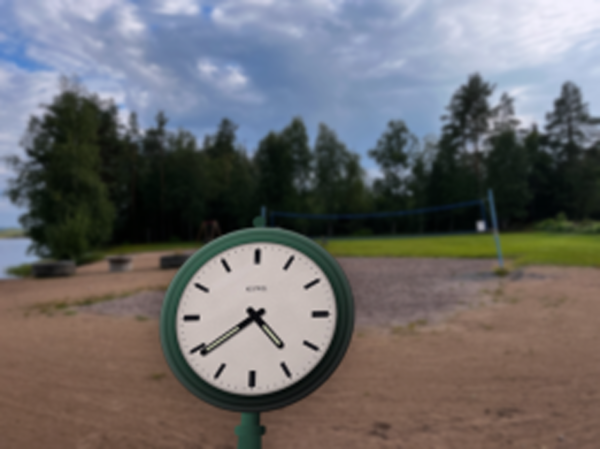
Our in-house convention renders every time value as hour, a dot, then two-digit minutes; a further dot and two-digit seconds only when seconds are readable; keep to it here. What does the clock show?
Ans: 4.39
